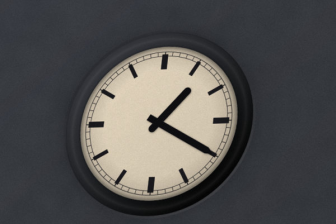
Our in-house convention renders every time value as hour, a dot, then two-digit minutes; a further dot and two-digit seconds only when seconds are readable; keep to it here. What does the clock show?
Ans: 1.20
